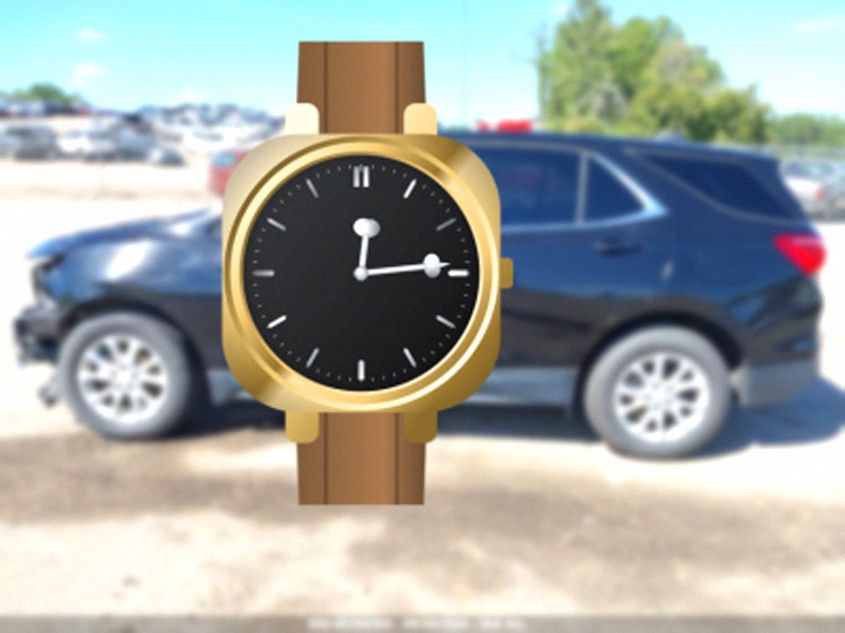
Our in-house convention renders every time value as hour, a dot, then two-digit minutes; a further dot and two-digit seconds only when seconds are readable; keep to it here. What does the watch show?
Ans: 12.14
